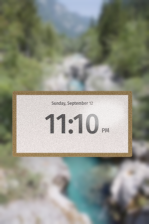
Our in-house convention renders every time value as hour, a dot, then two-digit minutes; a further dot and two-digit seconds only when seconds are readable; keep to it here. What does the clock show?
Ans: 11.10
